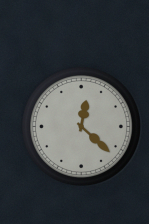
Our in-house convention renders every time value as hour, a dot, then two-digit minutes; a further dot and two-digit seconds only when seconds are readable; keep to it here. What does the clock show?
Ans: 12.22
